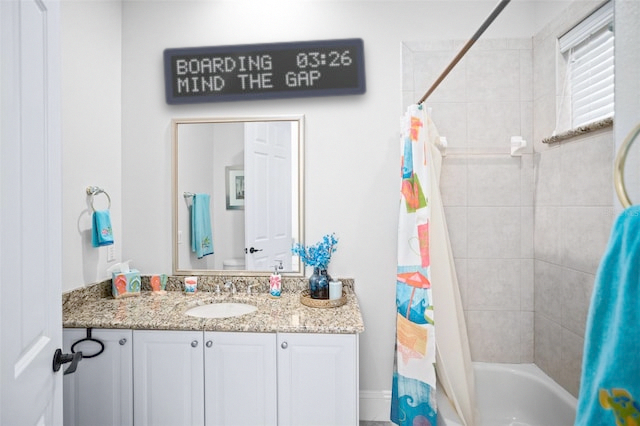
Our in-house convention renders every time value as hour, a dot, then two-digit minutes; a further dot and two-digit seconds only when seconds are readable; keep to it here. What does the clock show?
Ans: 3.26
